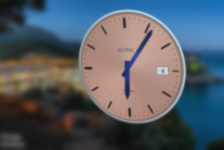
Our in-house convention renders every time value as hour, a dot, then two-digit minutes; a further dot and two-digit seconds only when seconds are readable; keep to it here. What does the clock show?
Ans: 6.06
